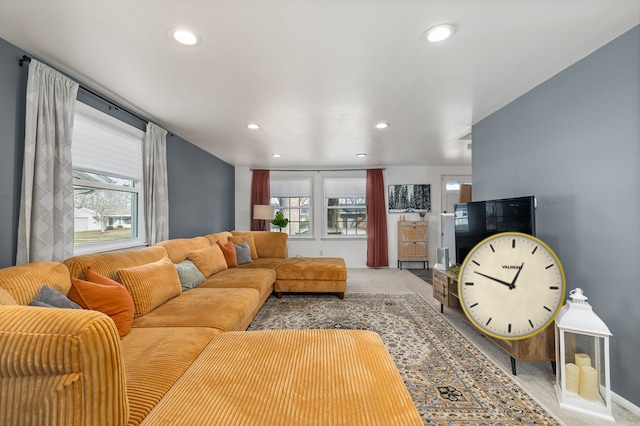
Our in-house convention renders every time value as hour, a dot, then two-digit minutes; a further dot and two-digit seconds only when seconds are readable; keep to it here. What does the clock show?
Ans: 12.48
